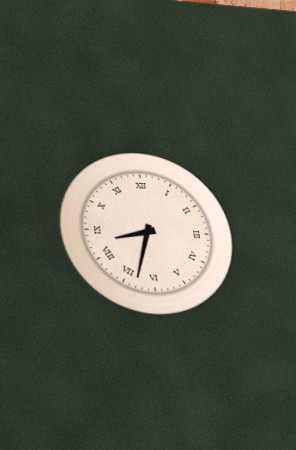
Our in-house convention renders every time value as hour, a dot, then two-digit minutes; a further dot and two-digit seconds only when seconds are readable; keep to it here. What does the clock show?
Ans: 8.33
